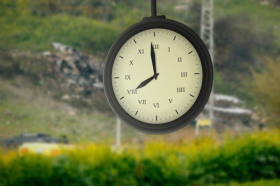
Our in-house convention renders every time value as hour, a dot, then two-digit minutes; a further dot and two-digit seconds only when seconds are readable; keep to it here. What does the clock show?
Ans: 7.59
